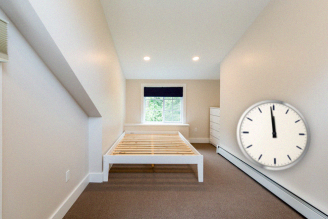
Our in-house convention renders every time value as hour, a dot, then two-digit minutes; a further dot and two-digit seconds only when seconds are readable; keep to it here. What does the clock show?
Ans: 11.59
